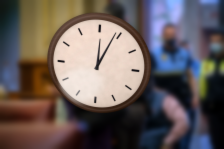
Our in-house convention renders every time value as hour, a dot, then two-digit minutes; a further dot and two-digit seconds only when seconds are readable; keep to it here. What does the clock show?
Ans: 12.04
